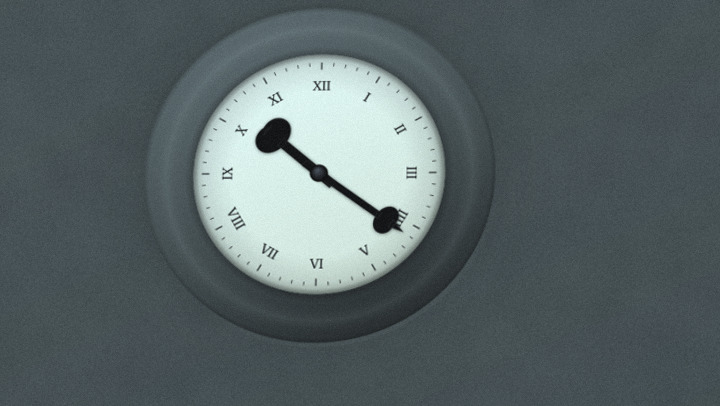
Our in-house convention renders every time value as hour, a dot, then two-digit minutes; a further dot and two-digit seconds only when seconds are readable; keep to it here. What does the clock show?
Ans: 10.21
